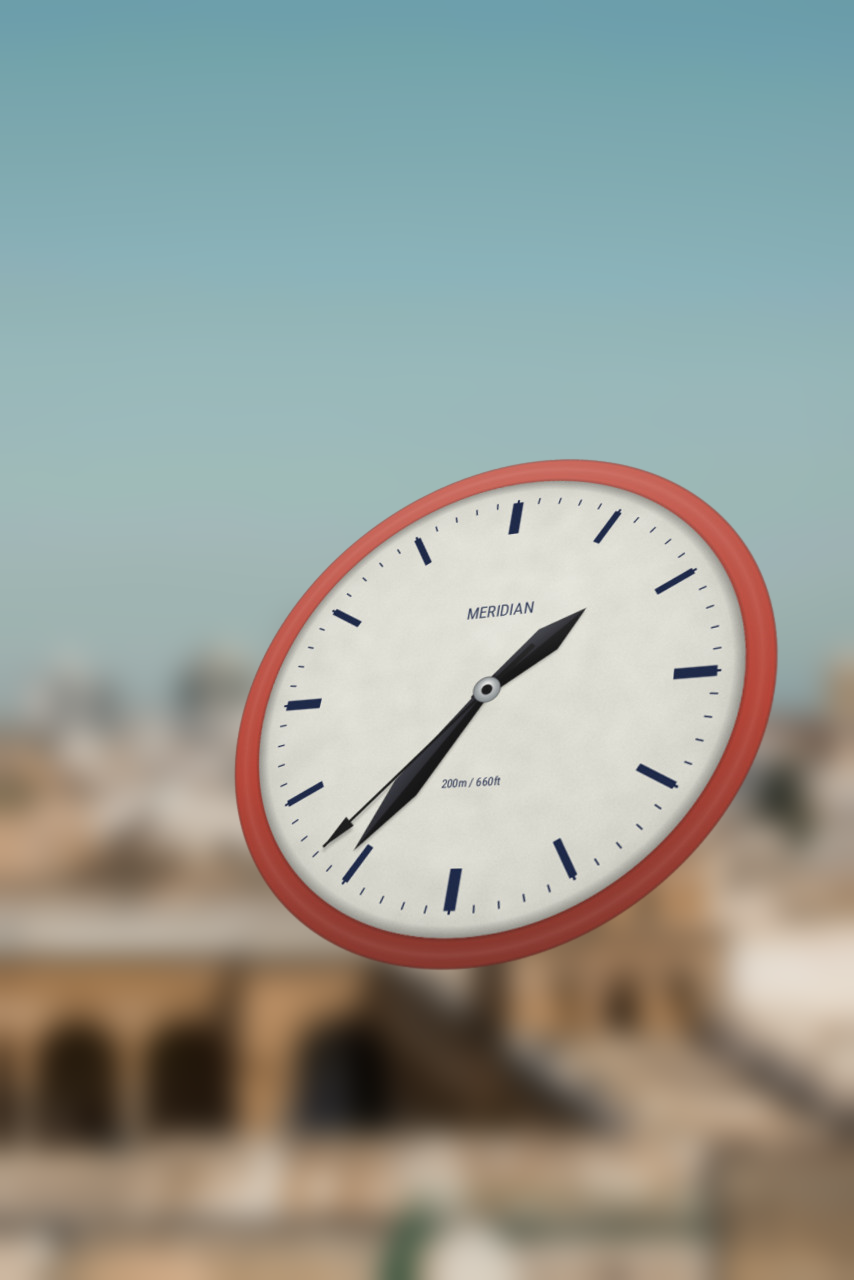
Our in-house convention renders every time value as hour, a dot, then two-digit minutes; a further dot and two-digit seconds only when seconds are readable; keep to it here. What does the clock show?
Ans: 1.35.37
